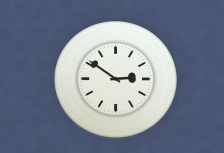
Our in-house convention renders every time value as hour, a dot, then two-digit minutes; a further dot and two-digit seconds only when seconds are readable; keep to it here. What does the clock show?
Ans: 2.51
